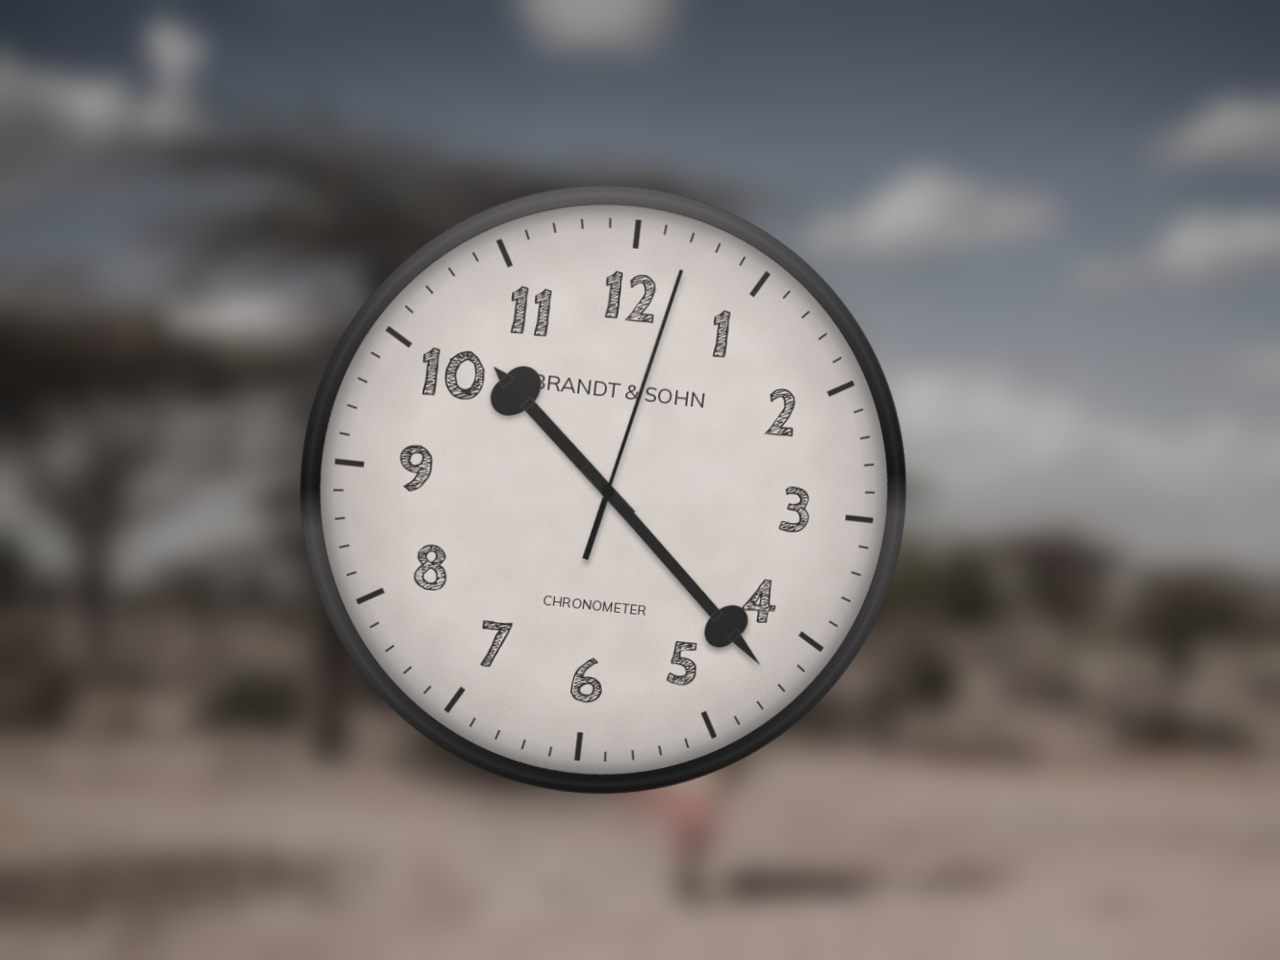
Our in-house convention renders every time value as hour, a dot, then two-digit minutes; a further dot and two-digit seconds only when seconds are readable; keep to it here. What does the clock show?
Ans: 10.22.02
